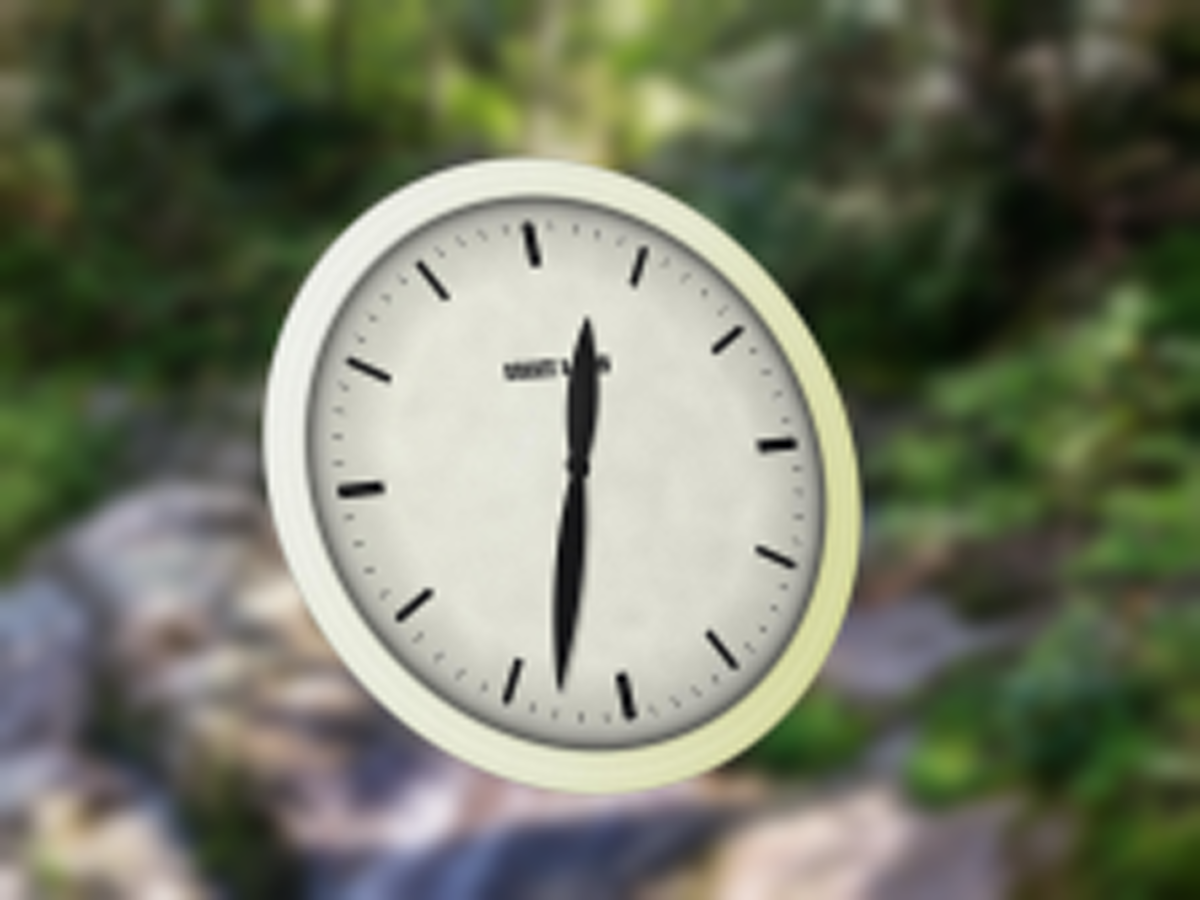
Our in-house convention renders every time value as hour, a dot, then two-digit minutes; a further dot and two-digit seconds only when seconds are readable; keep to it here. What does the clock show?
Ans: 12.33
